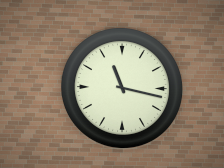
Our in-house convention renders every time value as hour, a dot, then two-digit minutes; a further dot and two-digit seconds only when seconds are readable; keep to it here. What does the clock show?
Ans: 11.17
